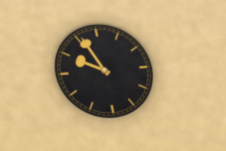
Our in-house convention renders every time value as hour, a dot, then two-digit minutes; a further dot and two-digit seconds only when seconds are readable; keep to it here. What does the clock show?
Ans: 9.56
